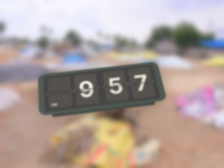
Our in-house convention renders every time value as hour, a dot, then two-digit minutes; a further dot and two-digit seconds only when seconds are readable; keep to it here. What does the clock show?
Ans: 9.57
